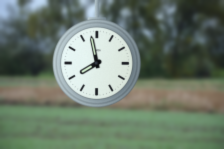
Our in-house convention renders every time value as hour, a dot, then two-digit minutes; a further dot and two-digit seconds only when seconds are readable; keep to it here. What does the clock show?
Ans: 7.58
